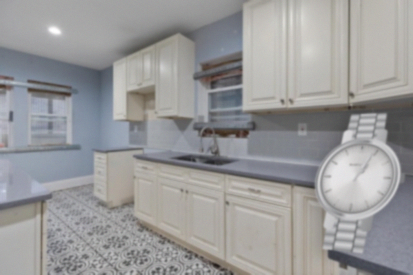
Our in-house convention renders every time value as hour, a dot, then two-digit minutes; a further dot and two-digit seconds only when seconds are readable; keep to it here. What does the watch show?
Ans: 1.04
